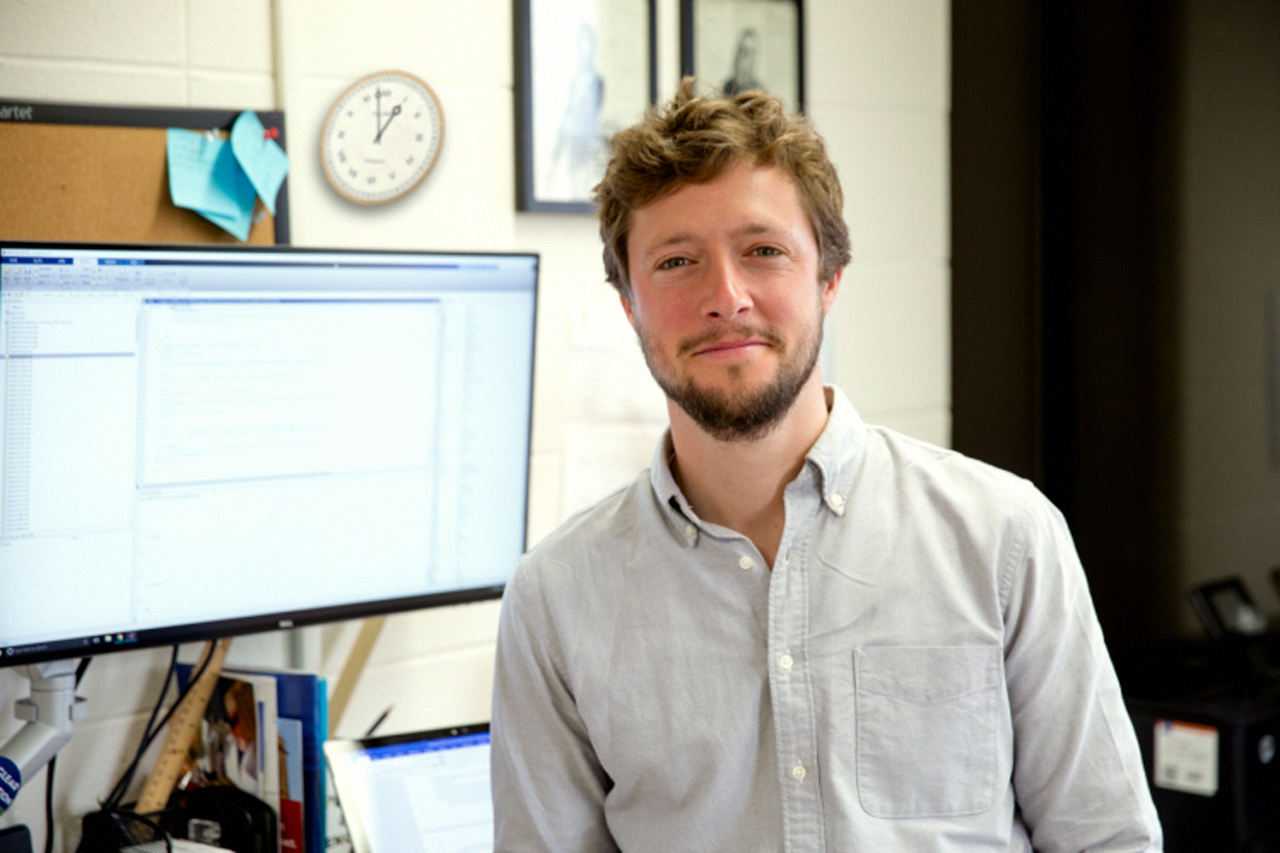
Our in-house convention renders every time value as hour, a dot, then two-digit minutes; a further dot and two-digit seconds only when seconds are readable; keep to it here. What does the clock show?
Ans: 12.58
